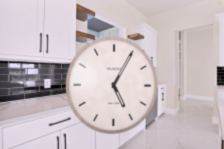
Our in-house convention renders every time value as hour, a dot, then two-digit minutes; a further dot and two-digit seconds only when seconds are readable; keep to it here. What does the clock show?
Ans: 5.05
